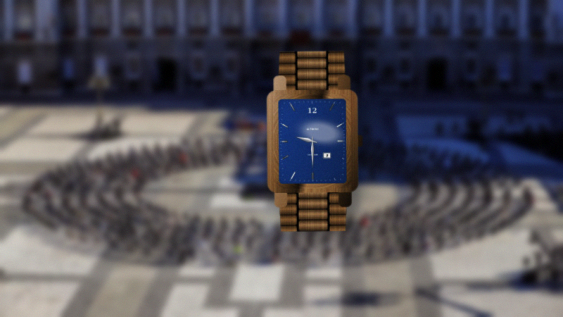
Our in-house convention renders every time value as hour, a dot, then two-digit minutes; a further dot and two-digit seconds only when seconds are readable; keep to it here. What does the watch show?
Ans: 9.30
